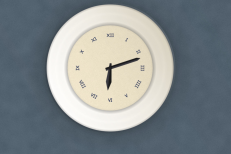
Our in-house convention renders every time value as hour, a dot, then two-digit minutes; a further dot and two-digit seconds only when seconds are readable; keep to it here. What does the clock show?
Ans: 6.12
